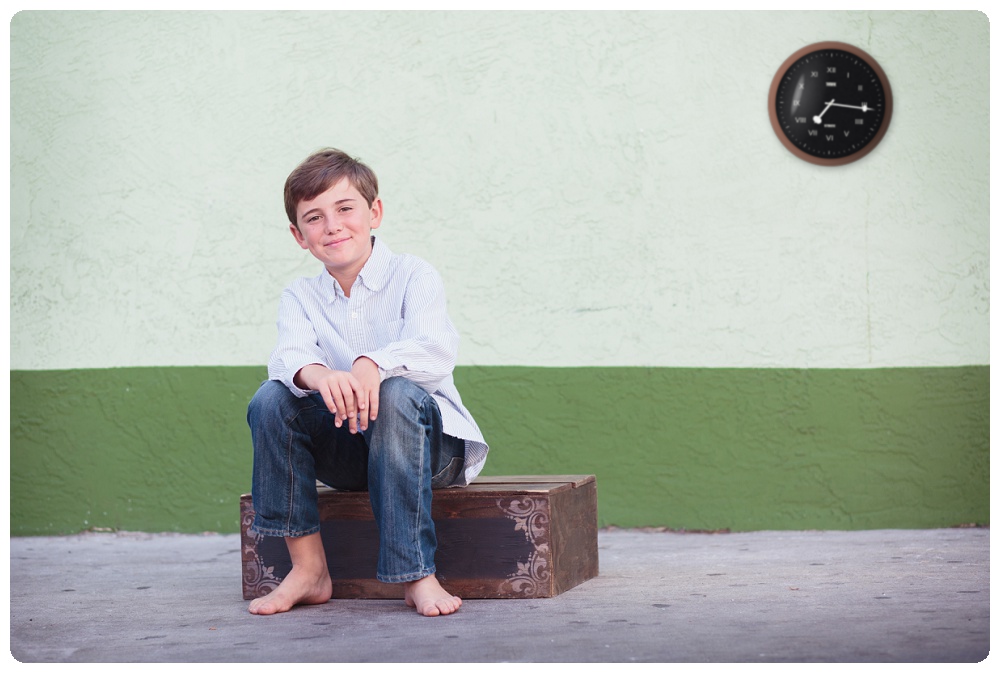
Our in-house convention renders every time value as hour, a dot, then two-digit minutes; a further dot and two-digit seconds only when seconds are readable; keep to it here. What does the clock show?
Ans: 7.16
